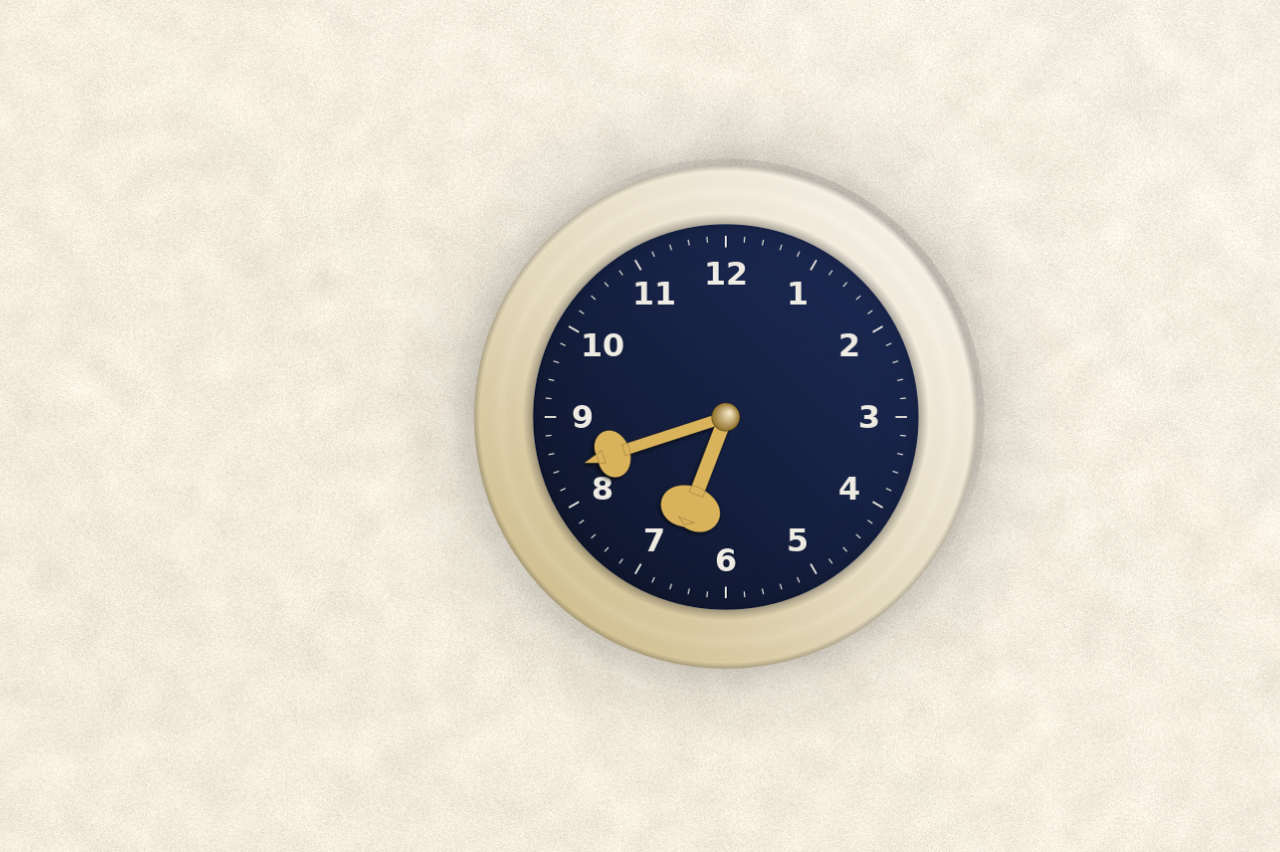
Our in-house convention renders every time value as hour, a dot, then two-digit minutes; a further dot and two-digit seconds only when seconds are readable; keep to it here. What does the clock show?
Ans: 6.42
